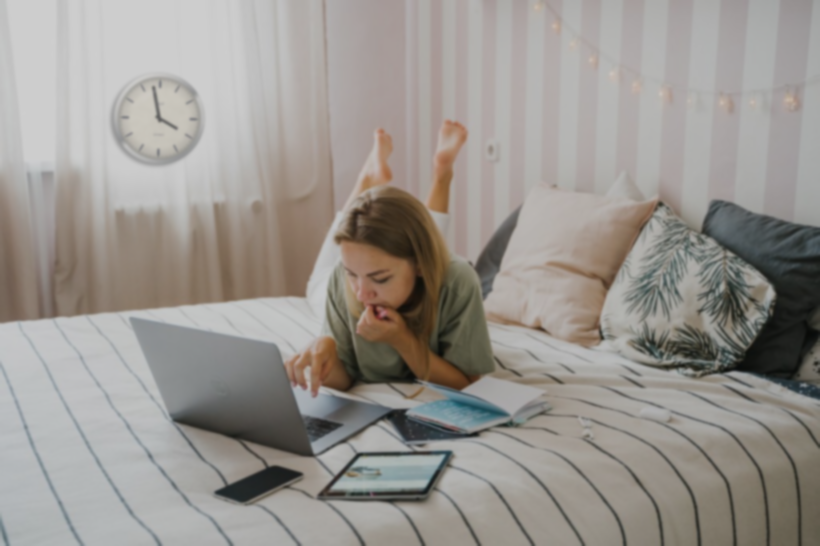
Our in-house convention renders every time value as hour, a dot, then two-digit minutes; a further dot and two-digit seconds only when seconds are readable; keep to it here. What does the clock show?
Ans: 3.58
